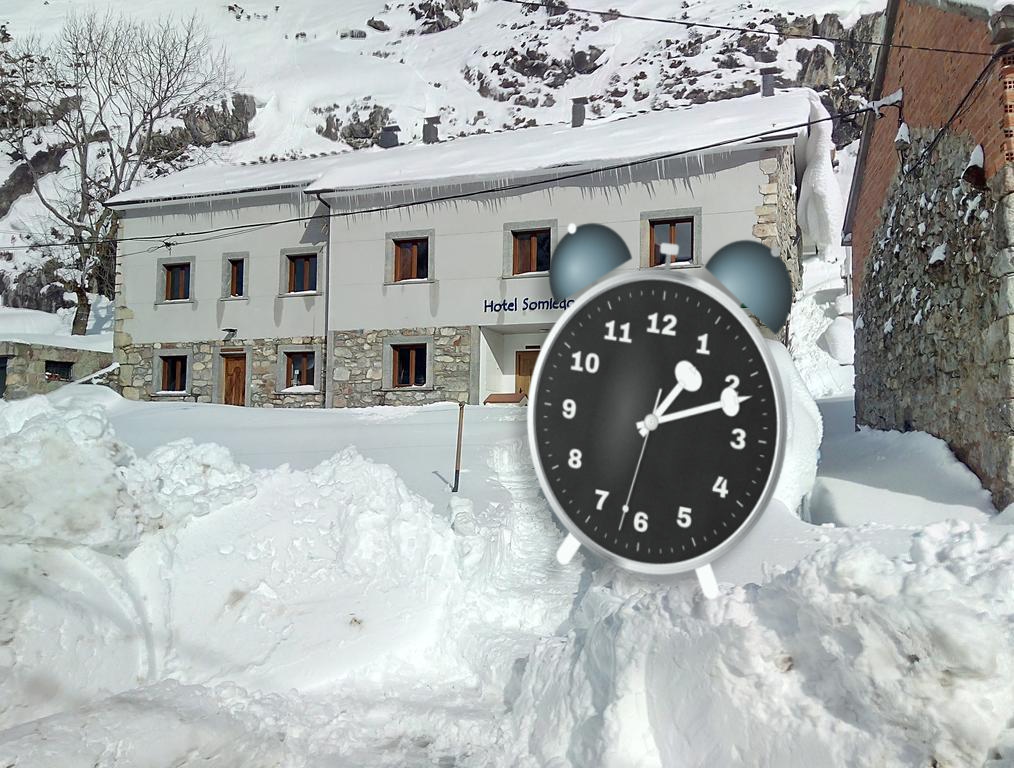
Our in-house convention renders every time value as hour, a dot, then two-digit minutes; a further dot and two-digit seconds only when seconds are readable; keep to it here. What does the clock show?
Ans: 1.11.32
